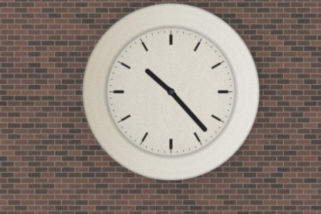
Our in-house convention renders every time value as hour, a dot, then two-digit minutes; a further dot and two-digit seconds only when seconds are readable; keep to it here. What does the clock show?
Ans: 10.23
